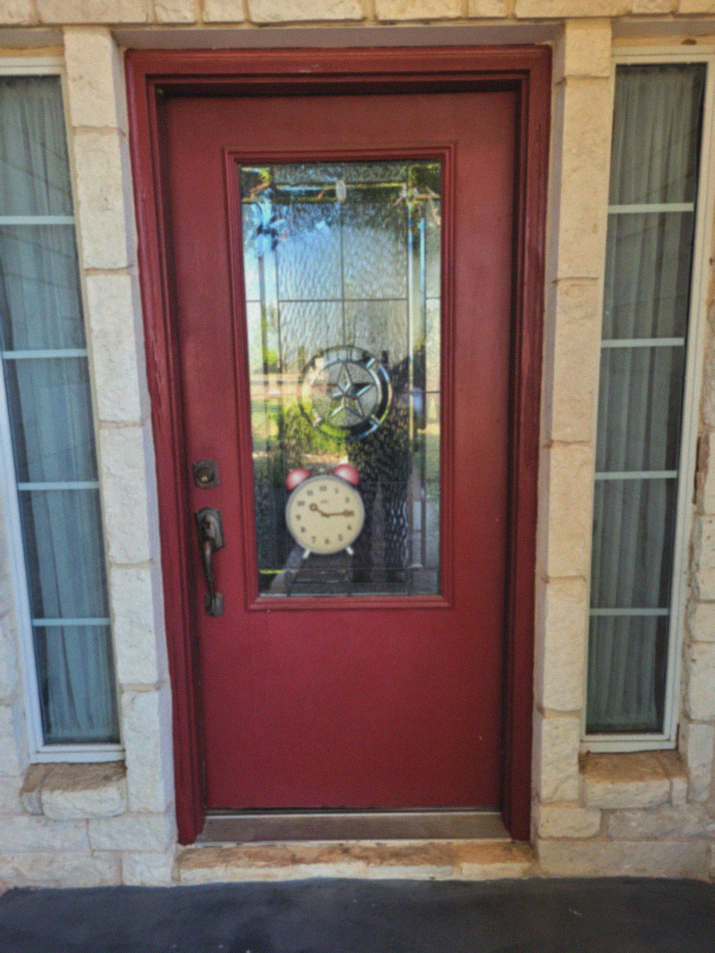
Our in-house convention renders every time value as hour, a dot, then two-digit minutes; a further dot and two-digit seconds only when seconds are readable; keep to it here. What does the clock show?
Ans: 10.15
